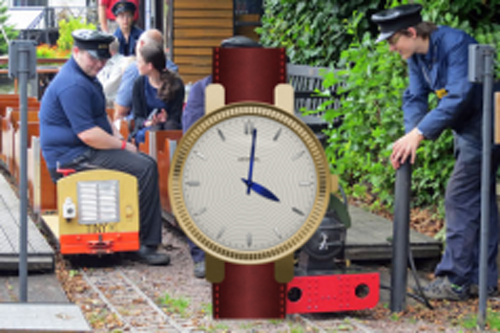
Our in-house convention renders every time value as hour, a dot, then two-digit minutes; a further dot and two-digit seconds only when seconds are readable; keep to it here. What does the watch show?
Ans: 4.01
